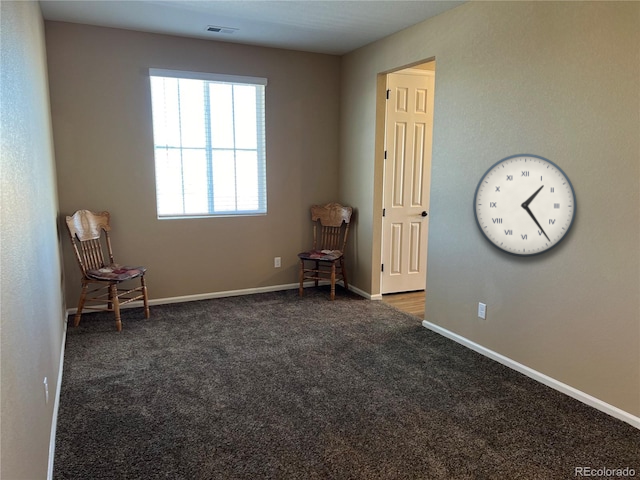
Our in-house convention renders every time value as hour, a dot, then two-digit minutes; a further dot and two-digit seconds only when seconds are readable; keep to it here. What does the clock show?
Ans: 1.24
